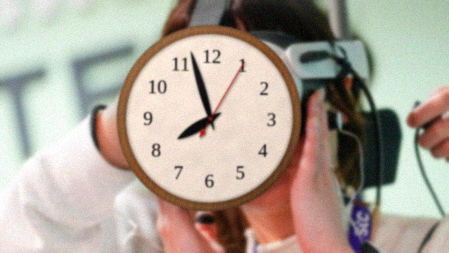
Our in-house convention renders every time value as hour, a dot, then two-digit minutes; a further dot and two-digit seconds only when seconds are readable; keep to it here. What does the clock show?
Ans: 7.57.05
